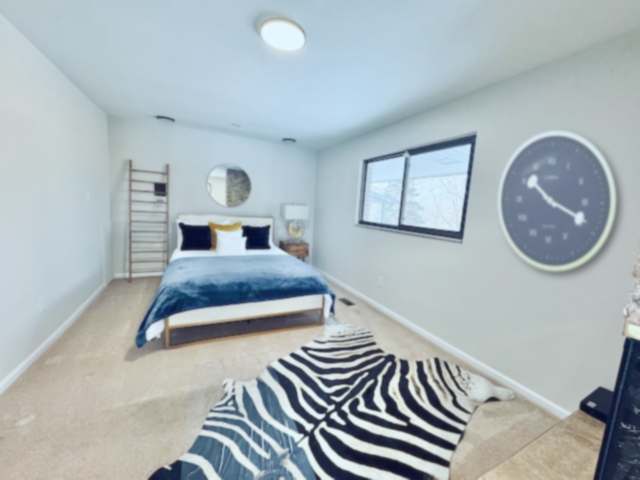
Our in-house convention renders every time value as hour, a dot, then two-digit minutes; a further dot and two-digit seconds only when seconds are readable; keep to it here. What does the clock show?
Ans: 10.19
